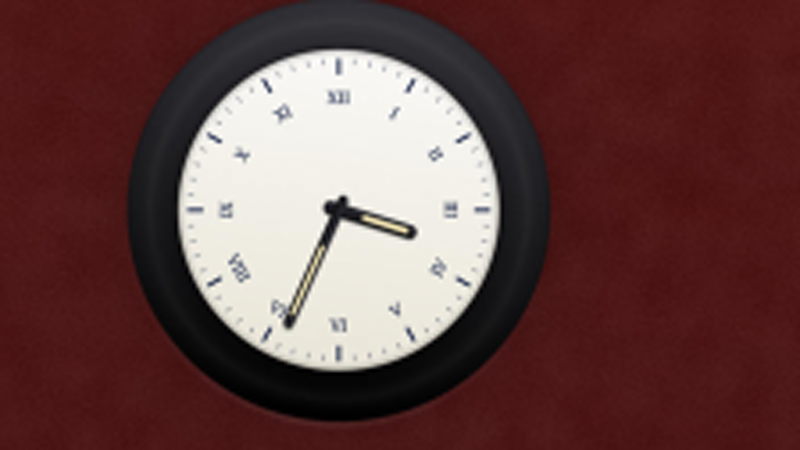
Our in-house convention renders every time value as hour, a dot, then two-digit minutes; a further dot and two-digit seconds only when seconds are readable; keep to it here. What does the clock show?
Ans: 3.34
